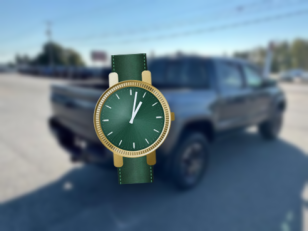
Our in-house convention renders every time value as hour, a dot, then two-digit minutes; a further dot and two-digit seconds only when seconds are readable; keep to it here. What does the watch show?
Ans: 1.02
